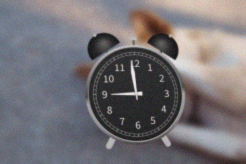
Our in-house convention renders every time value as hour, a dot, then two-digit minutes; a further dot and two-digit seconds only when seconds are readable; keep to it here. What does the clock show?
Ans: 8.59
